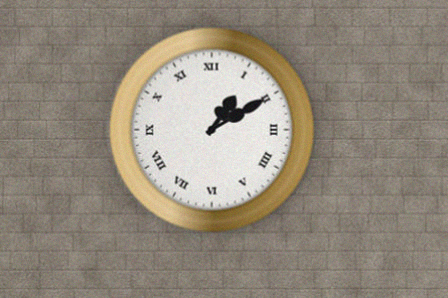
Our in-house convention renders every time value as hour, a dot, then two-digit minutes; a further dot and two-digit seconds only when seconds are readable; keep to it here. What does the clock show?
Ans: 1.10
